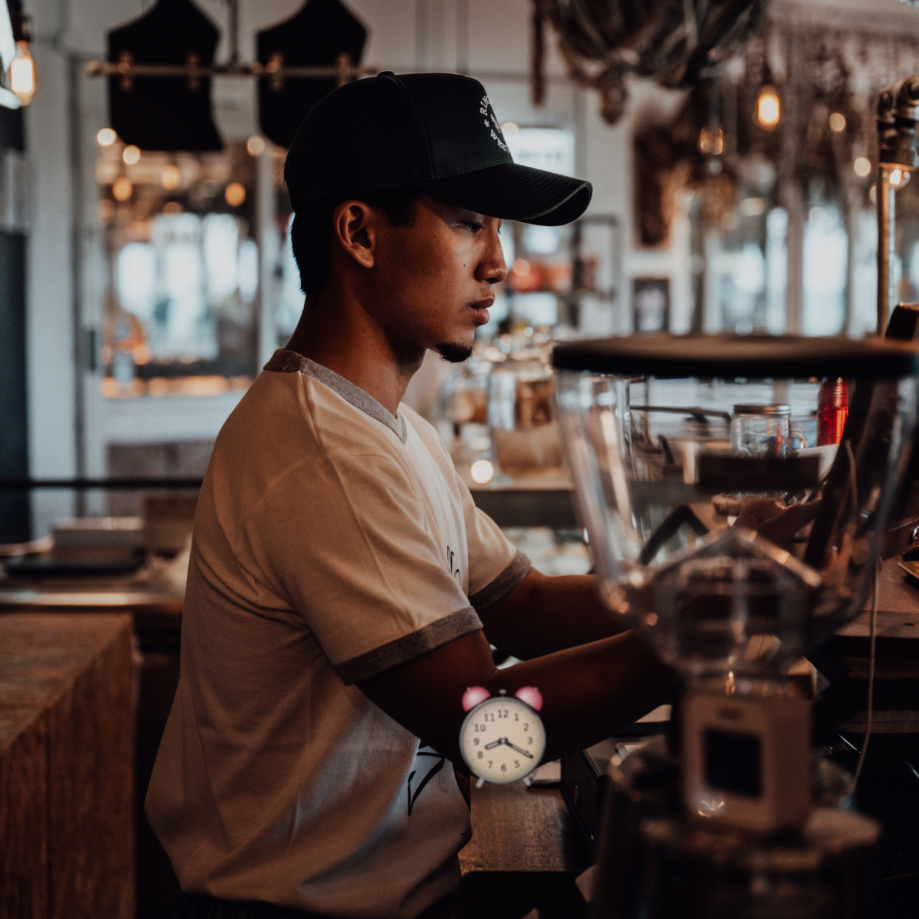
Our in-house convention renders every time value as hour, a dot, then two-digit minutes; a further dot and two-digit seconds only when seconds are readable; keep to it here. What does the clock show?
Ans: 8.20
